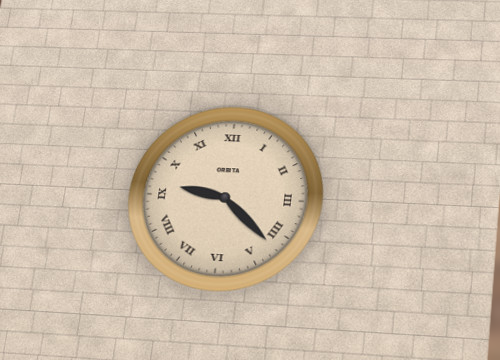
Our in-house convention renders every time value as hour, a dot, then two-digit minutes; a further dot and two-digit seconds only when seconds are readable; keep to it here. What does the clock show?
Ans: 9.22
